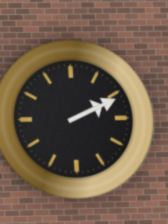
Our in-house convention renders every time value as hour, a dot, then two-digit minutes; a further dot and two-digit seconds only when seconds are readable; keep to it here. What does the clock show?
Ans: 2.11
